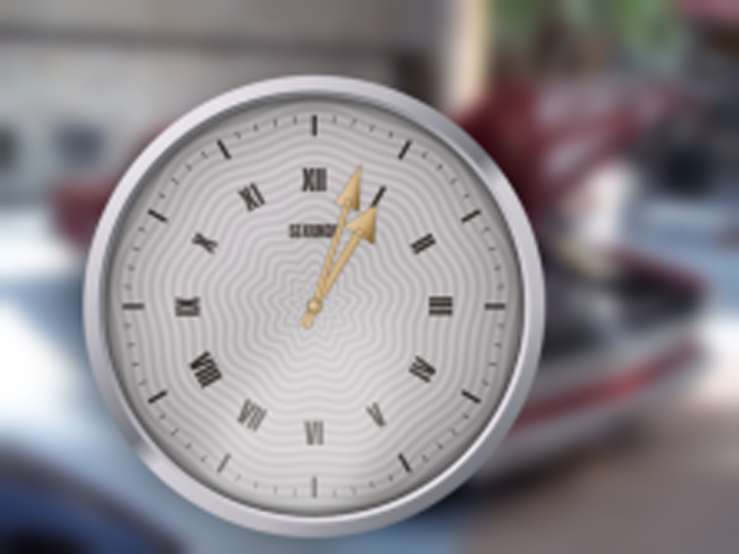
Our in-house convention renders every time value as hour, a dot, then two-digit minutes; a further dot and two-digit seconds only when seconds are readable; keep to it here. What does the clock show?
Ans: 1.03
